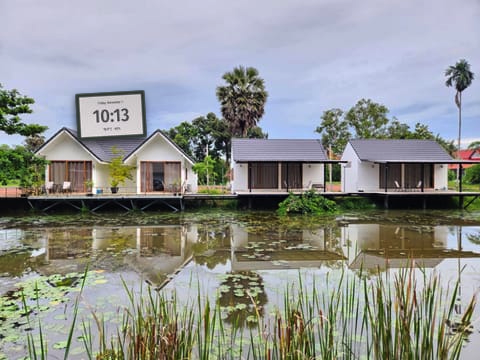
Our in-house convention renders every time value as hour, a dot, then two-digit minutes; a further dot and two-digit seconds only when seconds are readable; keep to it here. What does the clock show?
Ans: 10.13
